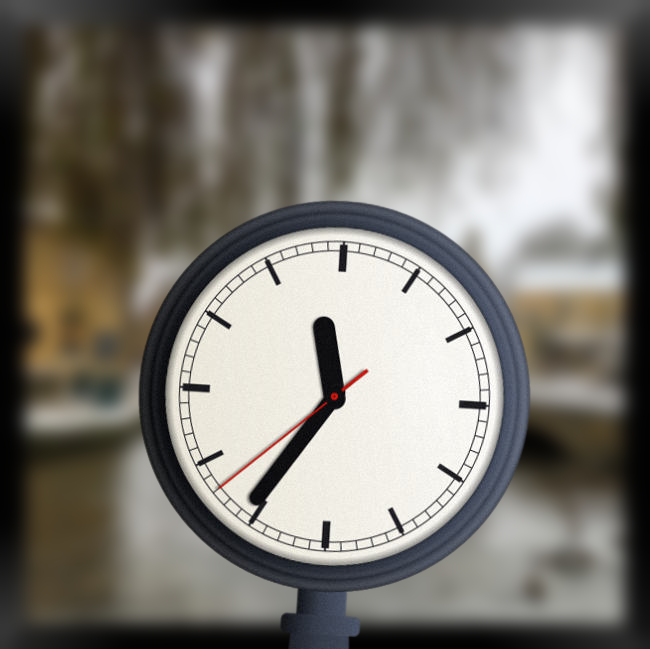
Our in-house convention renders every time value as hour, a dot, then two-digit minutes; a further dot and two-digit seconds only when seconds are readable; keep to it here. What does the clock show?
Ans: 11.35.38
